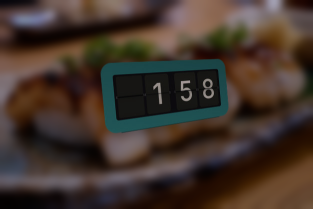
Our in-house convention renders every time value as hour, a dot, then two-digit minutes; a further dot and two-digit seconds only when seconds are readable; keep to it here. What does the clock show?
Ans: 1.58
